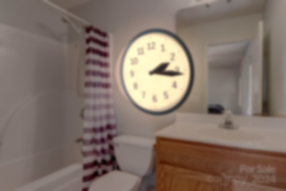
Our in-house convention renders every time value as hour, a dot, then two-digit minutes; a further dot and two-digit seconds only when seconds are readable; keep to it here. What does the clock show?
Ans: 2.16
